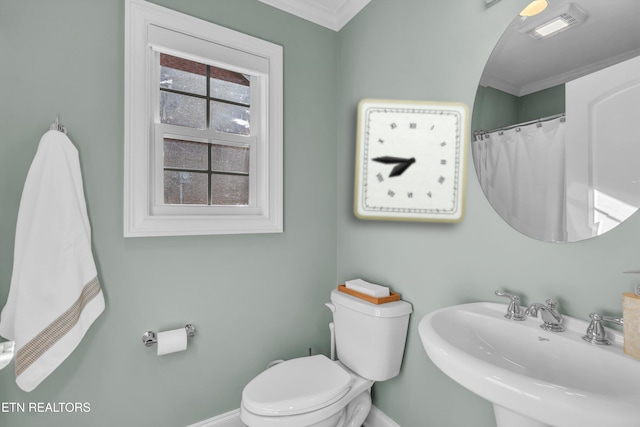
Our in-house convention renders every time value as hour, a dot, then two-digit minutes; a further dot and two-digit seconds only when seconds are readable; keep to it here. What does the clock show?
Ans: 7.45
